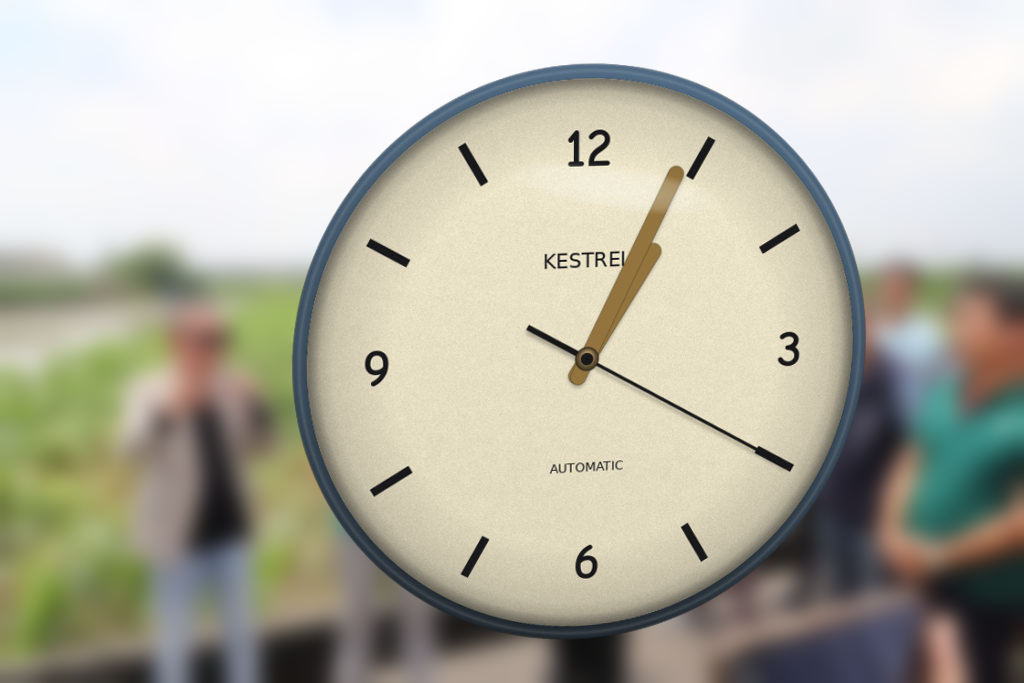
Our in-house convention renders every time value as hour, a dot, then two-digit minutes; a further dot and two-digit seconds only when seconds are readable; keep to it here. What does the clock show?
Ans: 1.04.20
